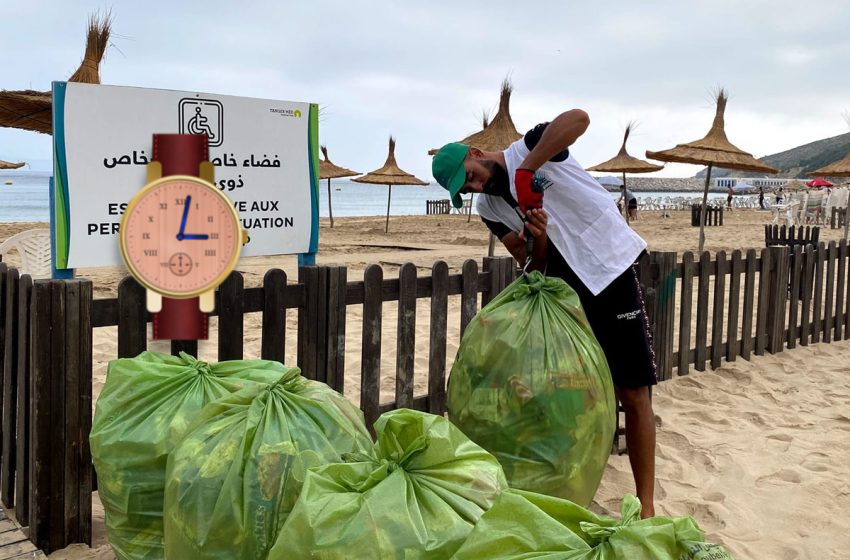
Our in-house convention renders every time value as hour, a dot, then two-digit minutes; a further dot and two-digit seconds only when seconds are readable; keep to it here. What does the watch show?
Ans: 3.02
